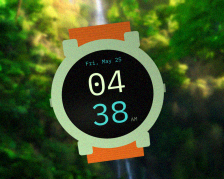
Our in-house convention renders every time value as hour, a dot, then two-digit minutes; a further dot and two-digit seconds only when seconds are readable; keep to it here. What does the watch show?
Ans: 4.38
